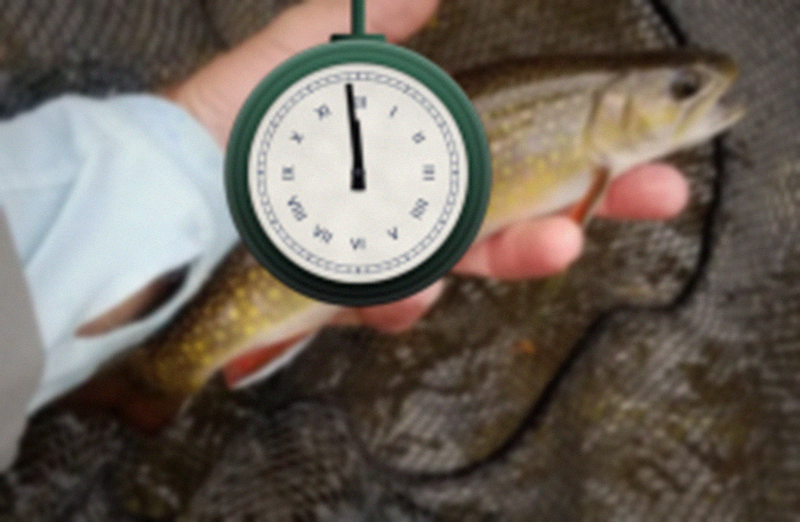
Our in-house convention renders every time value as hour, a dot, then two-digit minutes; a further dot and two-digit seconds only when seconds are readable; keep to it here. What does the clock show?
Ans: 11.59
